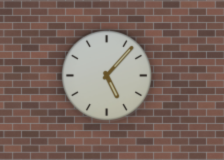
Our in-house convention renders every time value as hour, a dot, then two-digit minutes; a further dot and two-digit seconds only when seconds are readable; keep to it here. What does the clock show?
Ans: 5.07
